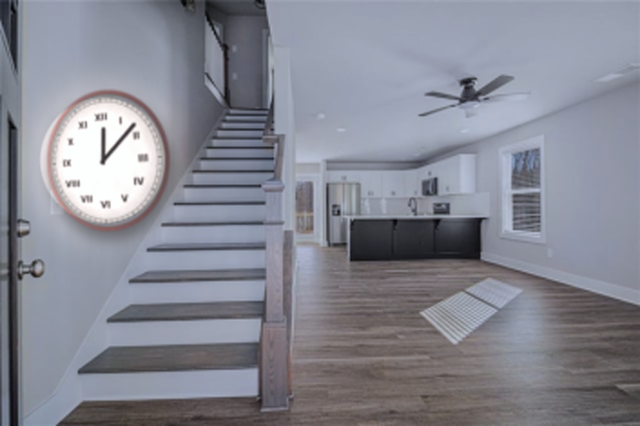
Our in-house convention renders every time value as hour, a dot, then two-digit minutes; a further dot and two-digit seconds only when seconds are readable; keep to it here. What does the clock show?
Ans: 12.08
